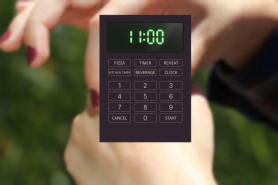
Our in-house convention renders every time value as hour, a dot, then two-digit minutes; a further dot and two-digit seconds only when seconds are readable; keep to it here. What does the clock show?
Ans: 11.00
